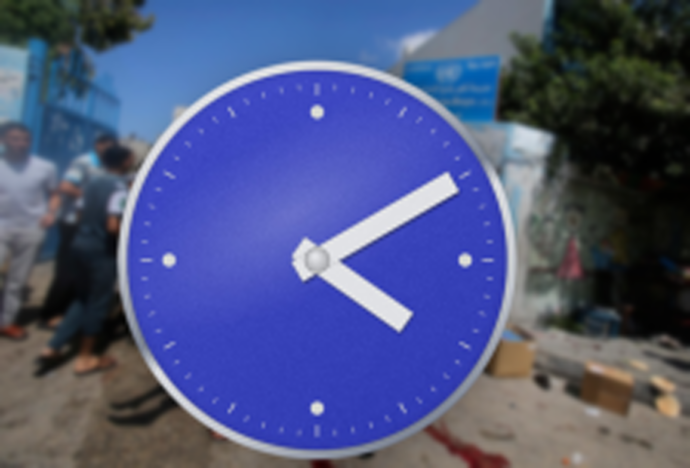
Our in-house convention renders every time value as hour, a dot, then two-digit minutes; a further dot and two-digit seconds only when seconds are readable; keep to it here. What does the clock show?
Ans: 4.10
